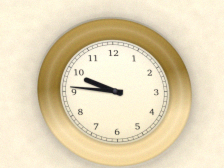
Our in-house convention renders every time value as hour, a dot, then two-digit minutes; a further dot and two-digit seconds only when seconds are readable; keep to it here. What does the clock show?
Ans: 9.46
